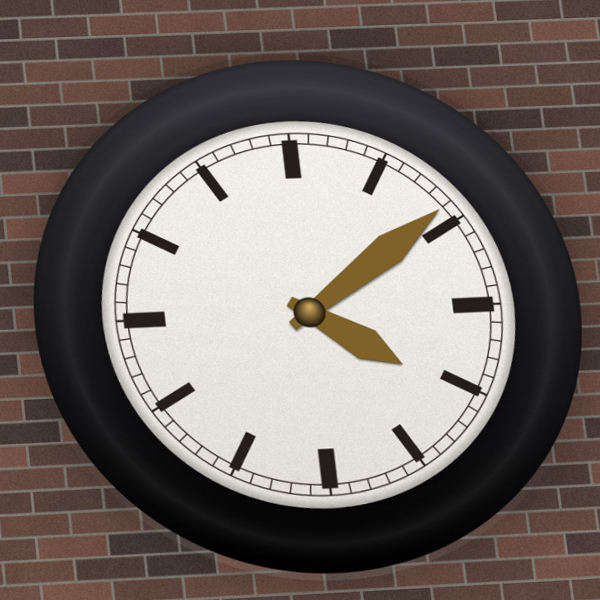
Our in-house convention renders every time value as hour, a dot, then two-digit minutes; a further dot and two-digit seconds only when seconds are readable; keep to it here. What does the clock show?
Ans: 4.09
